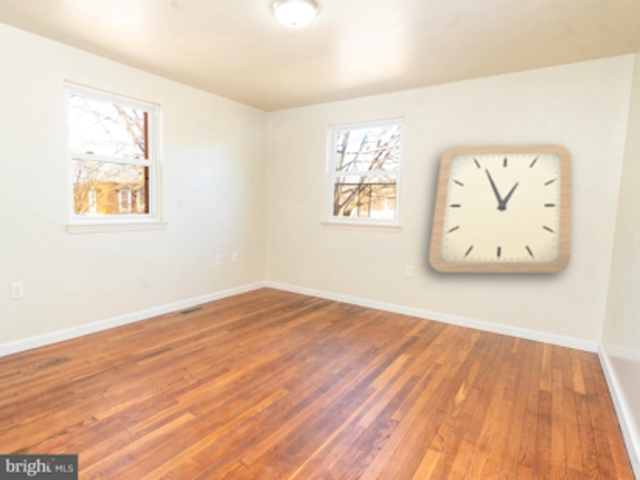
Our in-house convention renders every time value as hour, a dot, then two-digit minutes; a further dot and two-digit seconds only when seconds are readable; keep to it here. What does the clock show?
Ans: 12.56
